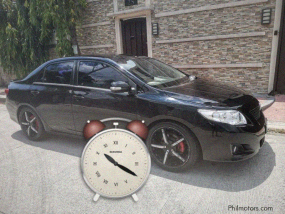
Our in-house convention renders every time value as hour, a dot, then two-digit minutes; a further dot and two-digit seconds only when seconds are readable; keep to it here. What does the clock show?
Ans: 10.20
